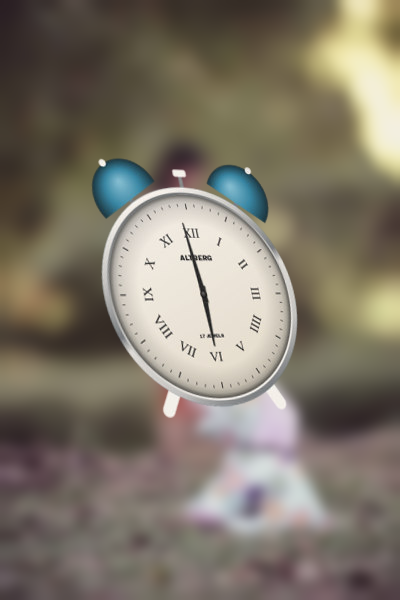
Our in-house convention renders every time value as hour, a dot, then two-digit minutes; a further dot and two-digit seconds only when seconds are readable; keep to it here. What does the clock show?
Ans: 5.59
